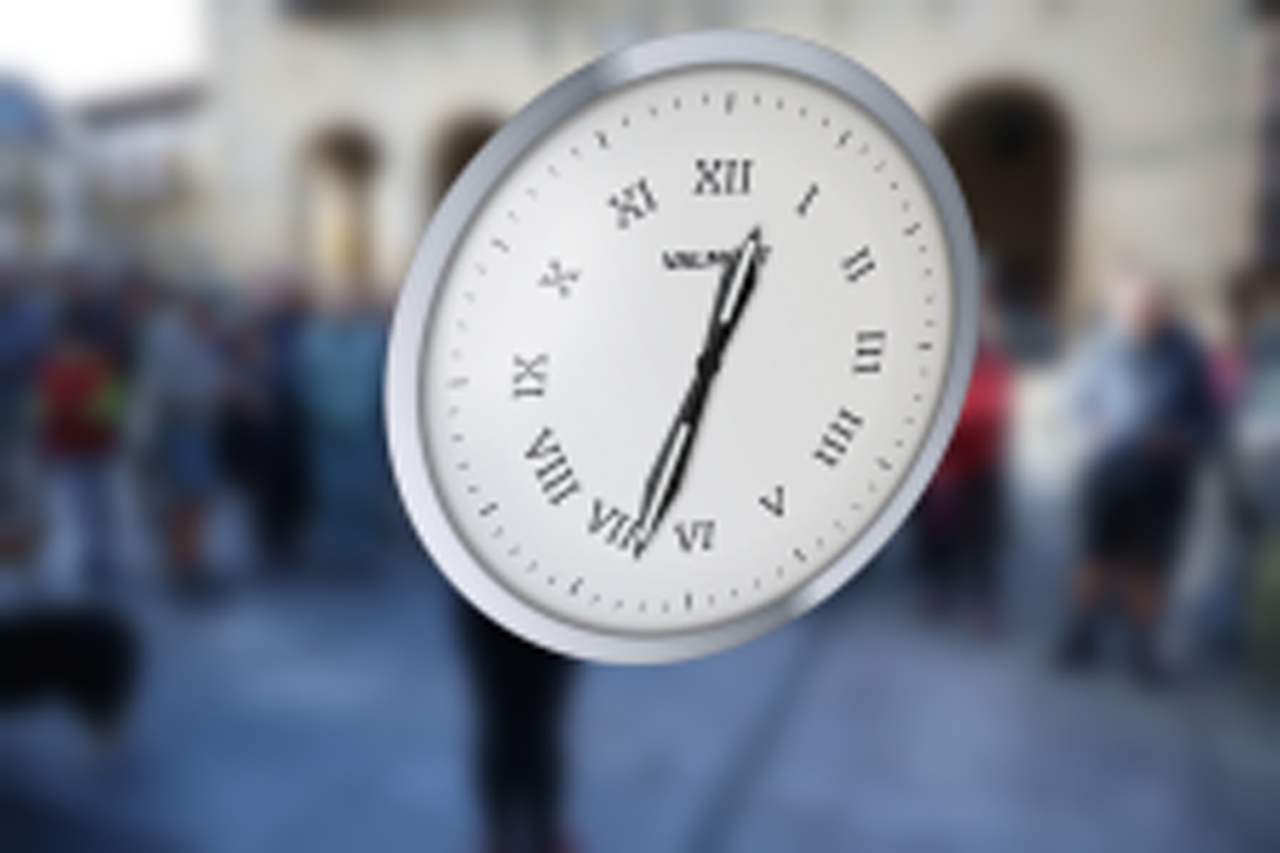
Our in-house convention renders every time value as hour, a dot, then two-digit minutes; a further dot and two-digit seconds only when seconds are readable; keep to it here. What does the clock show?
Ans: 12.33
